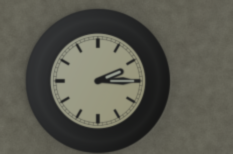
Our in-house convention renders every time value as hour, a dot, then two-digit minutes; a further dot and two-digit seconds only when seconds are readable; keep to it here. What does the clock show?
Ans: 2.15
